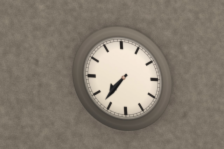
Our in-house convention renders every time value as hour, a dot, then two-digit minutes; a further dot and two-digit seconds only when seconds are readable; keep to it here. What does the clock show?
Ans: 7.37
